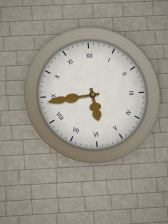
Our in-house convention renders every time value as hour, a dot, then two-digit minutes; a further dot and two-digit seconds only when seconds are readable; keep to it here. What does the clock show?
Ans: 5.44
